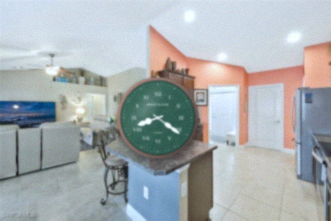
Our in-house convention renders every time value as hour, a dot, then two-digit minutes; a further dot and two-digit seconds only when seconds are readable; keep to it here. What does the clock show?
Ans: 8.21
